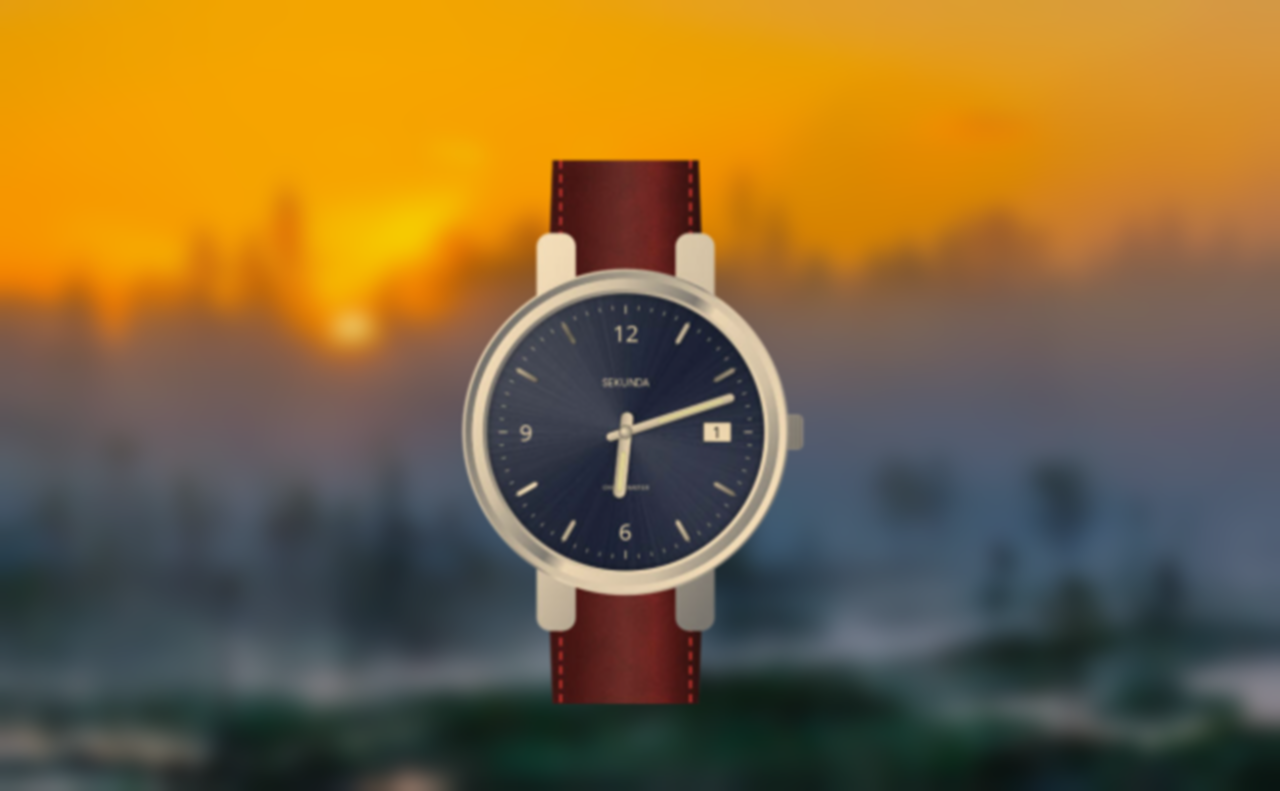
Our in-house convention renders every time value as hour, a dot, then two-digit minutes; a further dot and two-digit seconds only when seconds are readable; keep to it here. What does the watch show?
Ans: 6.12
